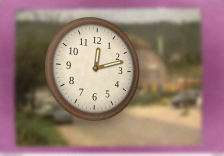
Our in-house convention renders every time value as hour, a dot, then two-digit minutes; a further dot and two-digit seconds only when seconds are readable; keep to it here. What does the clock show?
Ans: 12.12
